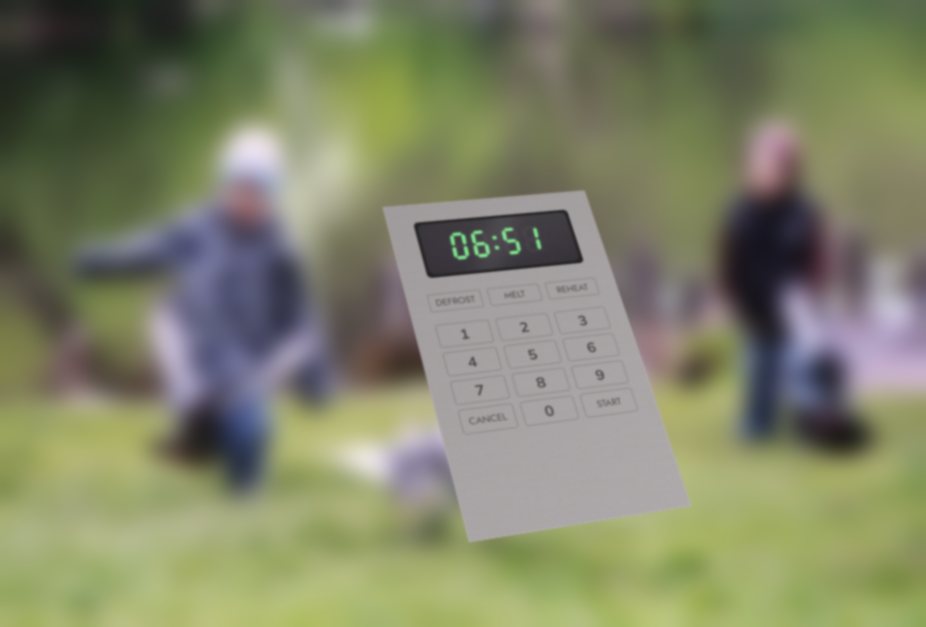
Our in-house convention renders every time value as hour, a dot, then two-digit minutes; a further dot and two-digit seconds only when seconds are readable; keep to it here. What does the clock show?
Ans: 6.51
